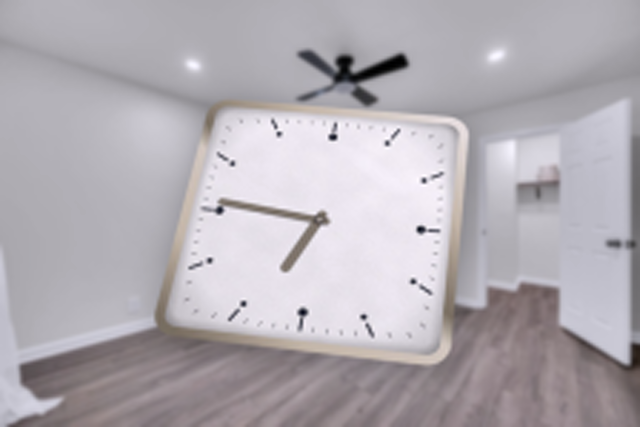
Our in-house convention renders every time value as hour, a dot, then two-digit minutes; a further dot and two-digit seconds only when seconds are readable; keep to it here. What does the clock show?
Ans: 6.46
